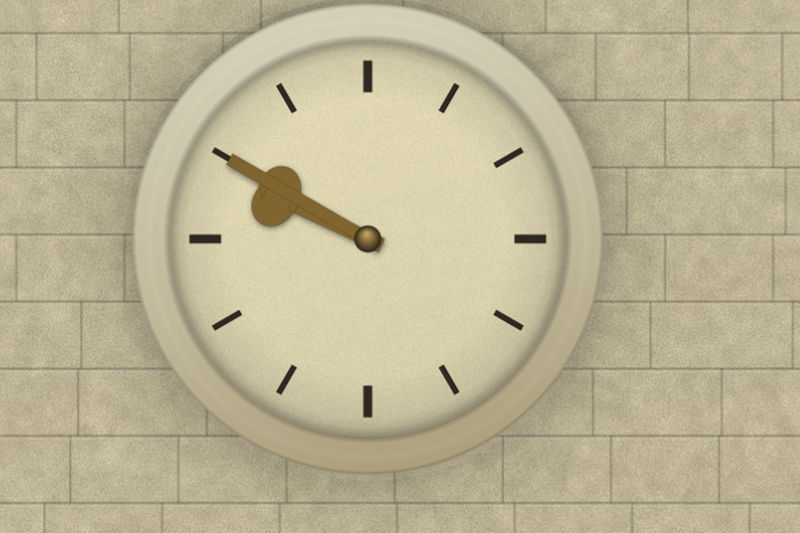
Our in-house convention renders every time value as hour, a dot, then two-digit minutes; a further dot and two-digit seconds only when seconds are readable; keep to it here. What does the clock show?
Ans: 9.50
